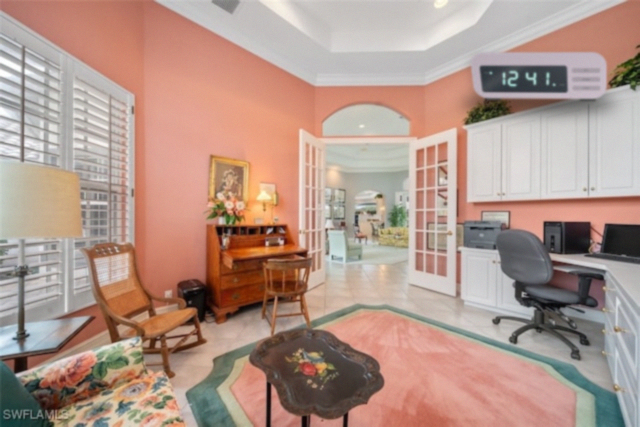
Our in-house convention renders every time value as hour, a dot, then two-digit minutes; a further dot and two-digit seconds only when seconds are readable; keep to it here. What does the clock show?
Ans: 12.41
